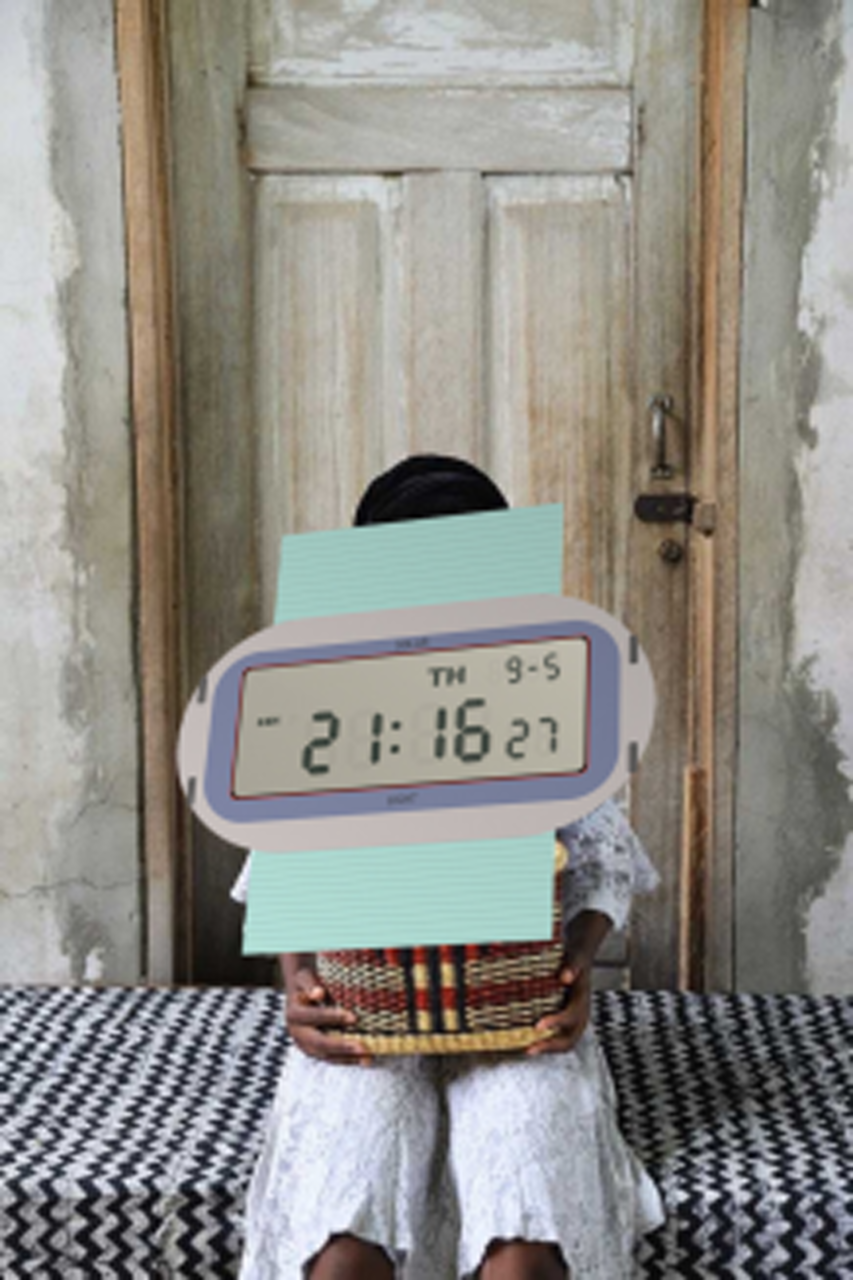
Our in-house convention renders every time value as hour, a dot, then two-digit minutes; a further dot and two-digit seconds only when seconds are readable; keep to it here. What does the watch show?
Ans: 21.16.27
